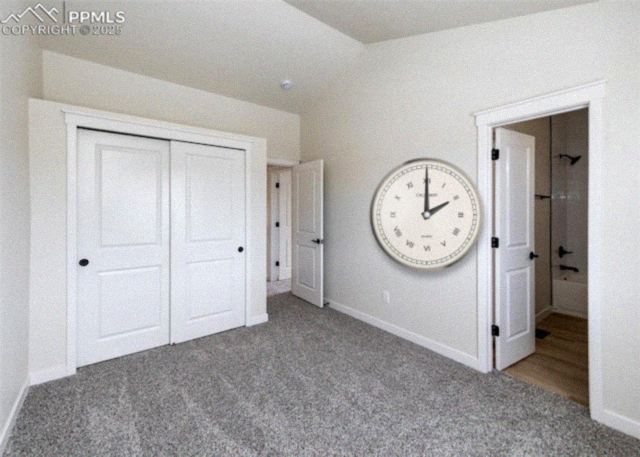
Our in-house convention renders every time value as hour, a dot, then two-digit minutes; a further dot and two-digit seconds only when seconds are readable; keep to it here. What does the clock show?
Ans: 2.00
